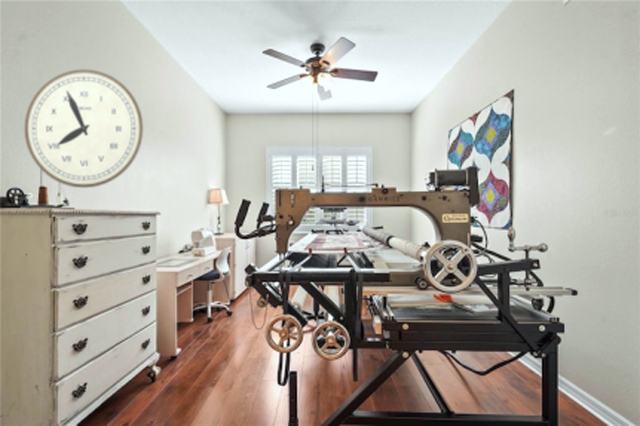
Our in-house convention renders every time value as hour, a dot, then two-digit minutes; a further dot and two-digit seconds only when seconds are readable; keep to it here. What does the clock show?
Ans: 7.56
